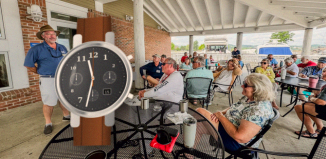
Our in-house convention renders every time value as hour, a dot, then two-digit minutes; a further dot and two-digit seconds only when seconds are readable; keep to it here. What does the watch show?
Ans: 11.32
